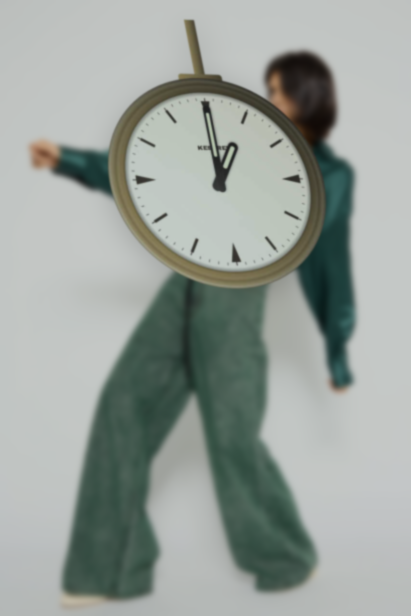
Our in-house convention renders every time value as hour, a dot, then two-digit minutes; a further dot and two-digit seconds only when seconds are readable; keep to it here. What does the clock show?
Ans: 1.00
